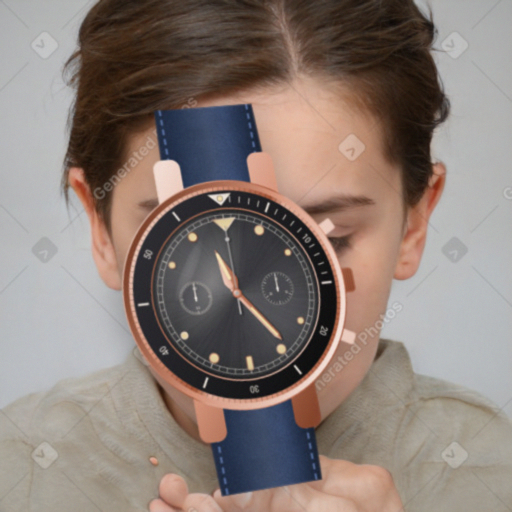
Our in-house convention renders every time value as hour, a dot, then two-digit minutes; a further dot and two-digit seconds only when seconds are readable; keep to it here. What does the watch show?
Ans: 11.24
